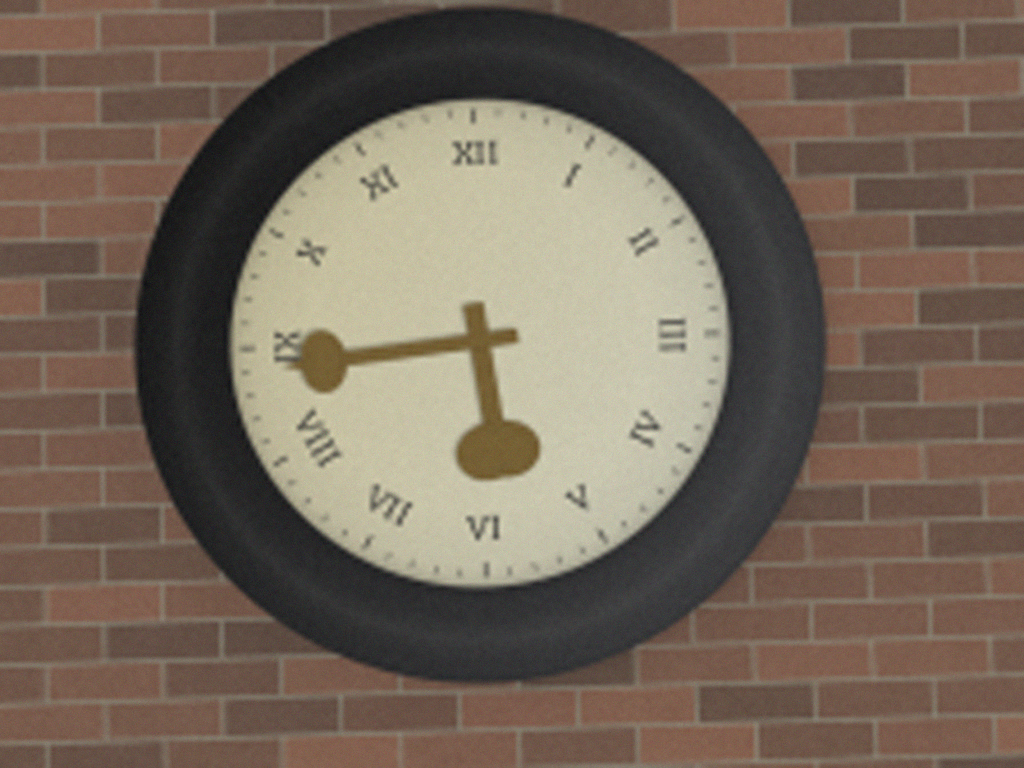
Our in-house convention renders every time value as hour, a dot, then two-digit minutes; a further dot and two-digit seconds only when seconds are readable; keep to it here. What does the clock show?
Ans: 5.44
